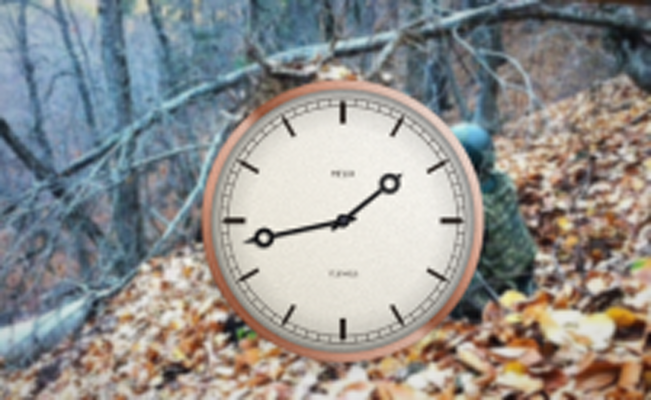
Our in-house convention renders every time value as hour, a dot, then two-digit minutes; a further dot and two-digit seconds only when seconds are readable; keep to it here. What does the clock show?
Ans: 1.43
